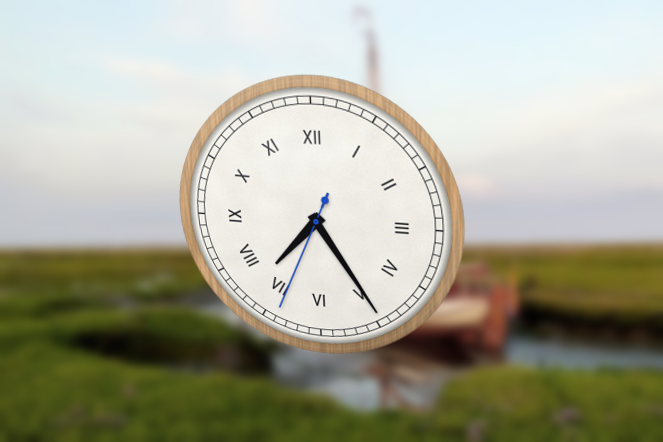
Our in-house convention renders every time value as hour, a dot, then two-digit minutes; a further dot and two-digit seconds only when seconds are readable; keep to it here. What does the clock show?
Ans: 7.24.34
